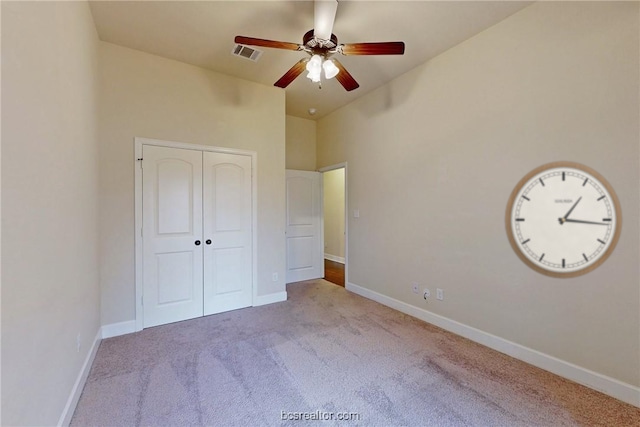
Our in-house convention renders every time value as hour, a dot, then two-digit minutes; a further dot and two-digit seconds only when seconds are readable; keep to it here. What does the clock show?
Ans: 1.16
